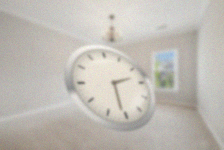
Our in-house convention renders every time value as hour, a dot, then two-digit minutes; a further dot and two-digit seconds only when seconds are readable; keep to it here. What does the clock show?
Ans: 2.31
